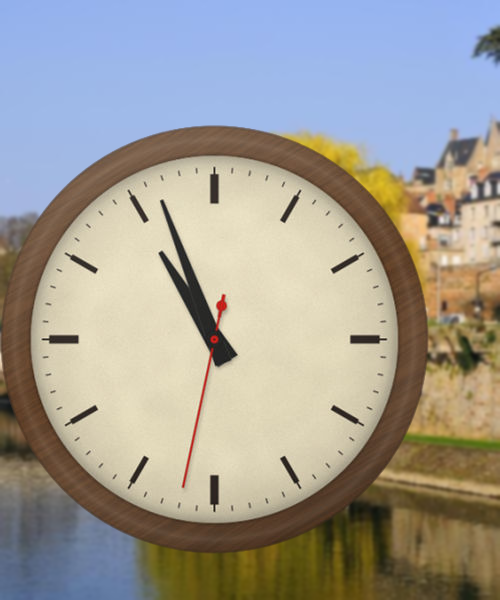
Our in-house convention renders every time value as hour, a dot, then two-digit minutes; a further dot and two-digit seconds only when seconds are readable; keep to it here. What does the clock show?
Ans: 10.56.32
